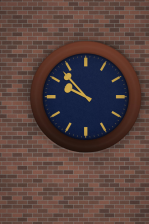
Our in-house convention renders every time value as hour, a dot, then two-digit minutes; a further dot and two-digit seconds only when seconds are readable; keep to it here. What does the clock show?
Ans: 9.53
